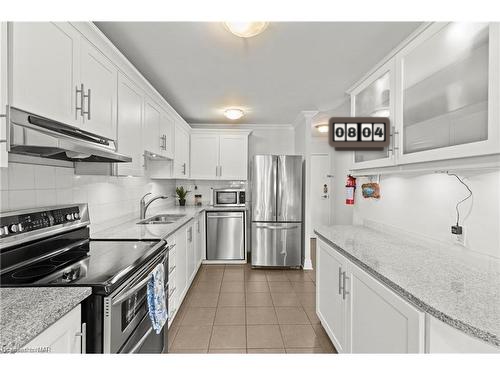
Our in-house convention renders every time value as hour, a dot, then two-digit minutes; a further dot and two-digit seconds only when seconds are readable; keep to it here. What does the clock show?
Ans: 8.04
